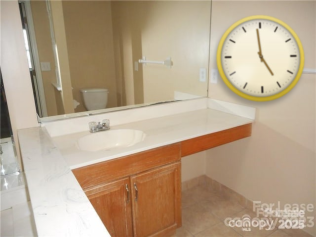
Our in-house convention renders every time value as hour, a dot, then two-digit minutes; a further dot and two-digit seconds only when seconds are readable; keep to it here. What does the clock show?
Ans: 4.59
